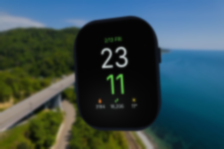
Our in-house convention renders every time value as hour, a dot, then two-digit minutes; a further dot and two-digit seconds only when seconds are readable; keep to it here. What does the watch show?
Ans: 23.11
